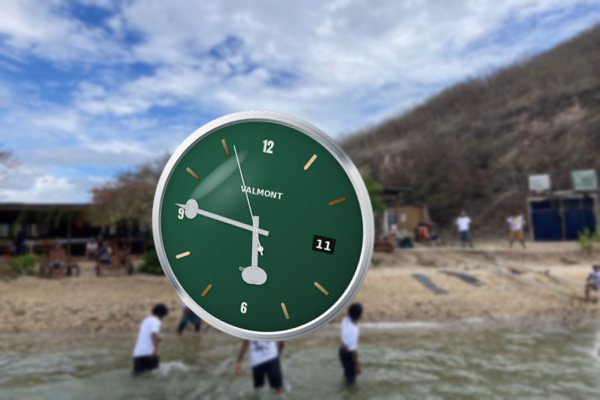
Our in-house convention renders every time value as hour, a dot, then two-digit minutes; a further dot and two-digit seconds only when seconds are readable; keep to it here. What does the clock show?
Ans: 5.45.56
